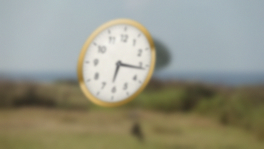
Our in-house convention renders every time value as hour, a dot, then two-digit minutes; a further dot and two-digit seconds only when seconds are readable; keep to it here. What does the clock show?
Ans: 6.16
